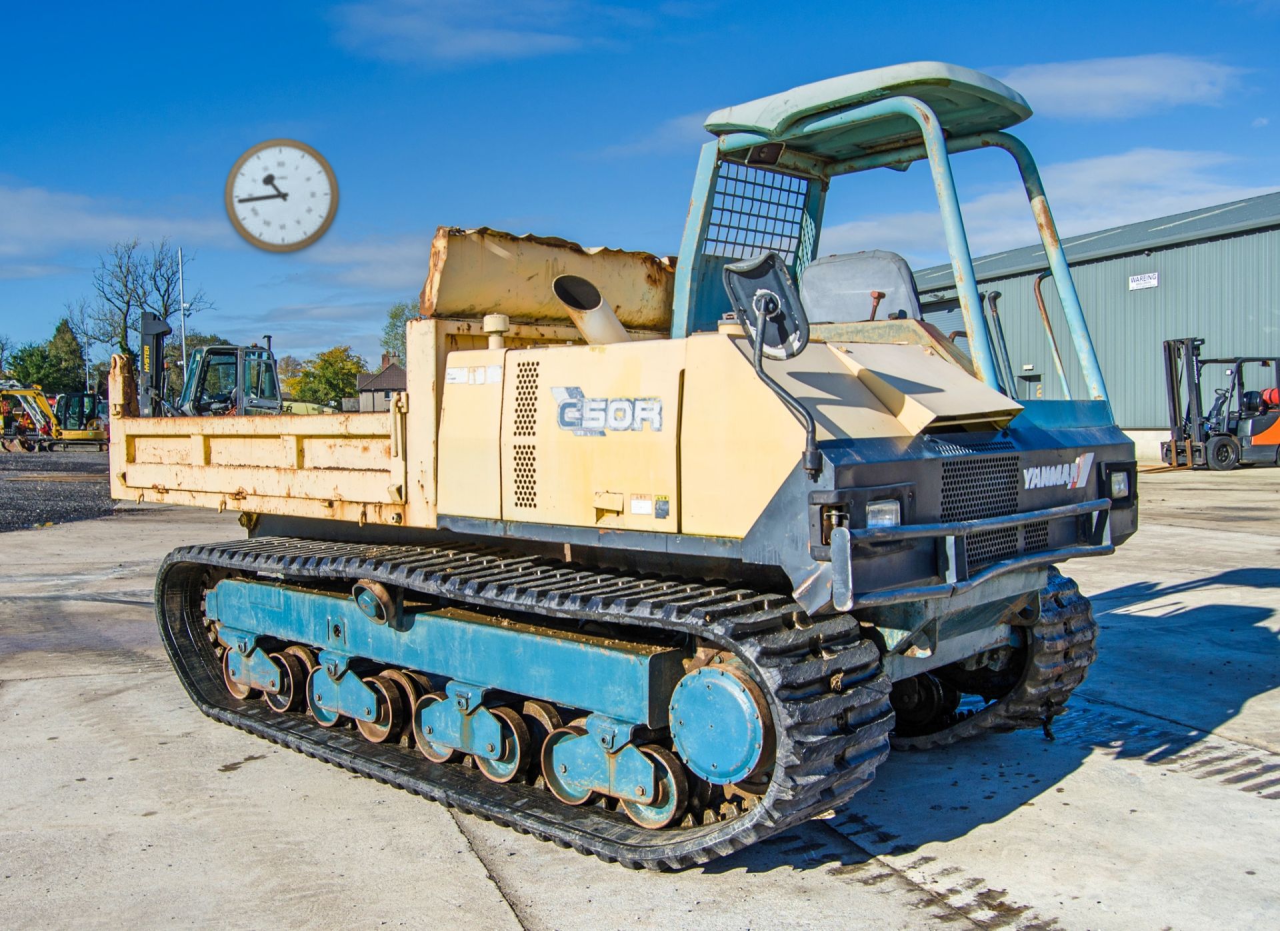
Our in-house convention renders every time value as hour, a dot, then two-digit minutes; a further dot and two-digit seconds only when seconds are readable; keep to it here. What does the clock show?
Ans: 10.44
